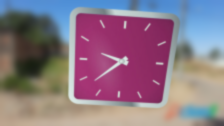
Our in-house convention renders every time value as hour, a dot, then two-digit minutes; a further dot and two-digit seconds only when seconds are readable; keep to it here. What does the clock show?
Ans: 9.38
